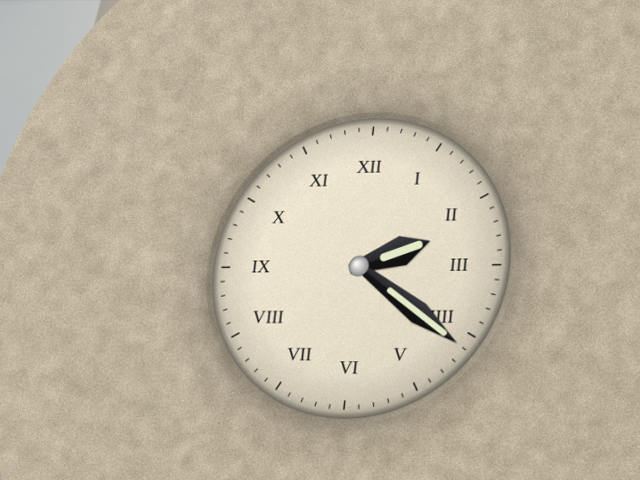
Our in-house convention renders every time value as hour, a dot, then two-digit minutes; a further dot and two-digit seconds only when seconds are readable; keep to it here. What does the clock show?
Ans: 2.21
